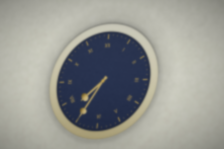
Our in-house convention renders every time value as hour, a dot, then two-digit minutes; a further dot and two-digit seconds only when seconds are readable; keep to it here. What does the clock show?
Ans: 7.35
